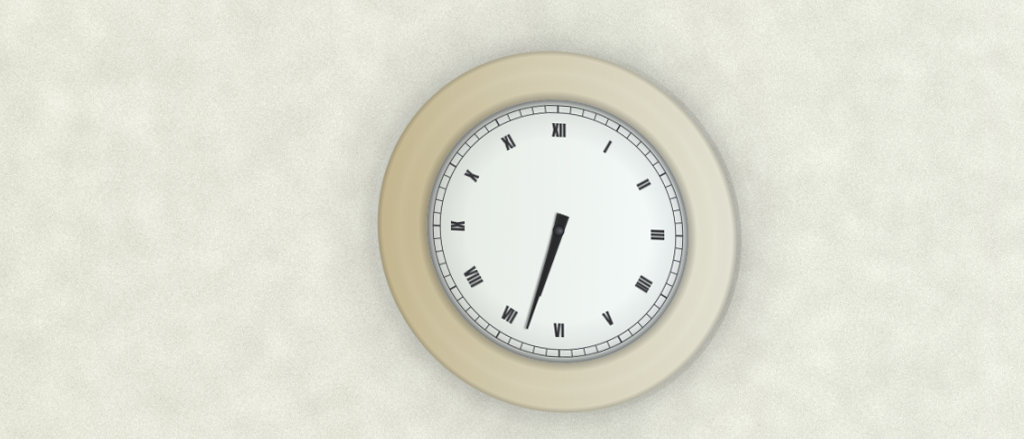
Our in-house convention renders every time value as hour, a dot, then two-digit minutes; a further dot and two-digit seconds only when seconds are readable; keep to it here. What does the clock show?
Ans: 6.33
